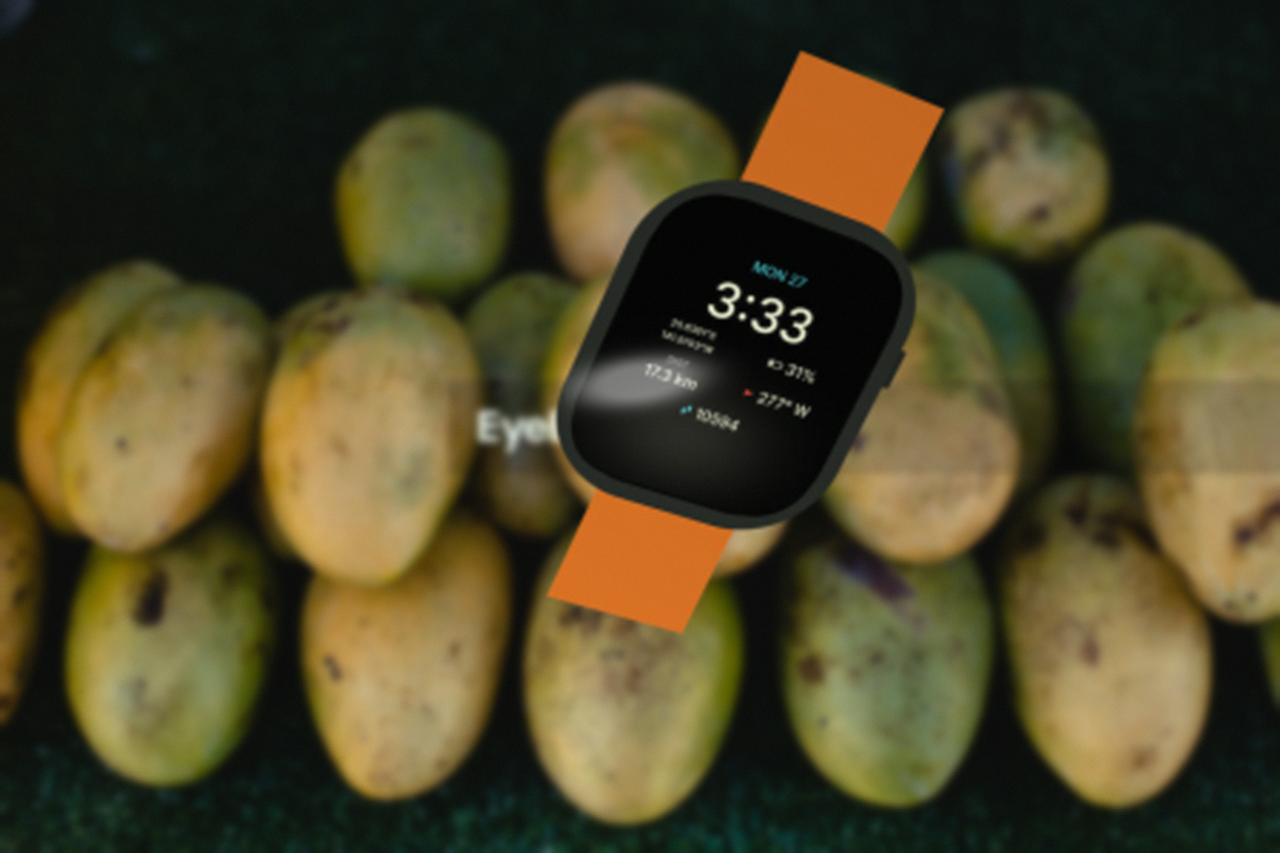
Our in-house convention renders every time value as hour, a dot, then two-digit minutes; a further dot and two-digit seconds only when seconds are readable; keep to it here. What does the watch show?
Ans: 3.33
